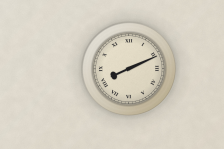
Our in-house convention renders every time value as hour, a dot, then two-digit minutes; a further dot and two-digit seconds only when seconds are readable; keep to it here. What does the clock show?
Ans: 8.11
